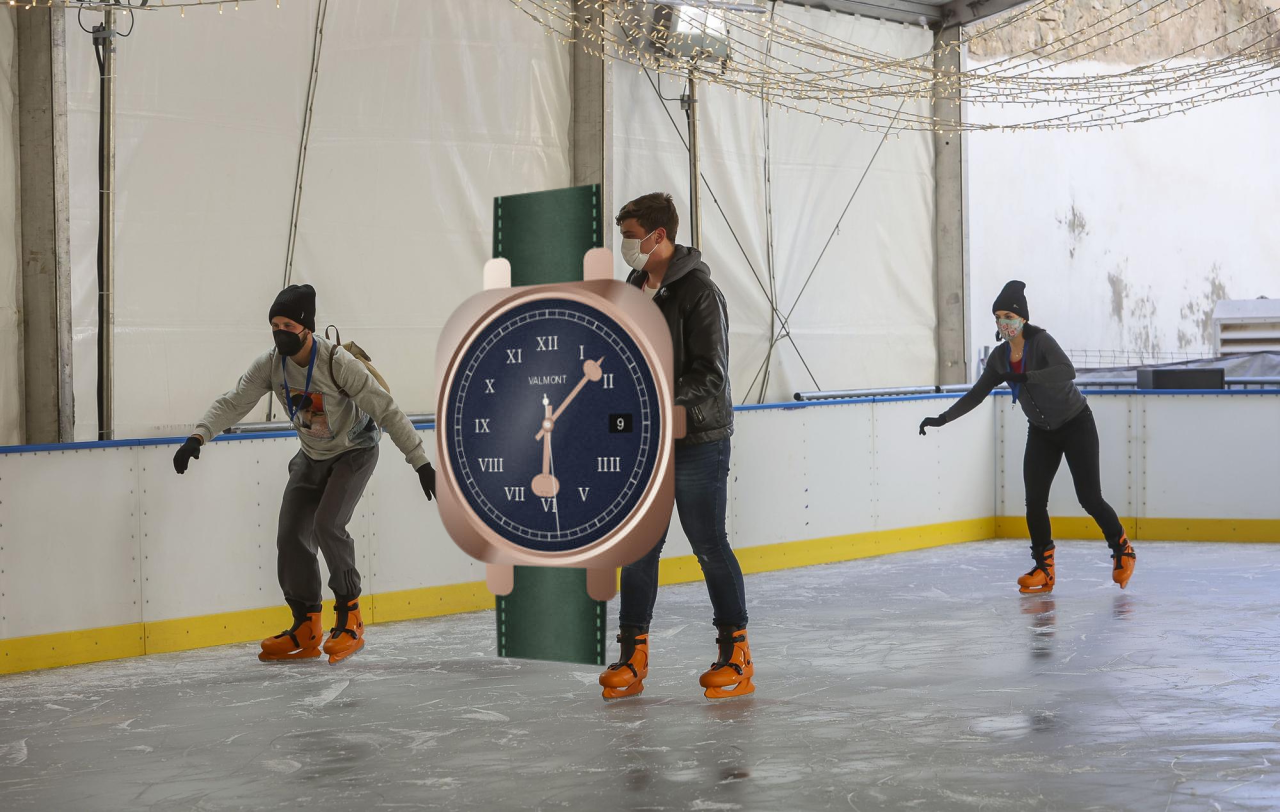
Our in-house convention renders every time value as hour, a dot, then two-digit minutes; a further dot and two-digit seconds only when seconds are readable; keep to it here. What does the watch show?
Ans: 6.07.29
